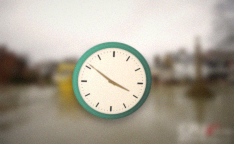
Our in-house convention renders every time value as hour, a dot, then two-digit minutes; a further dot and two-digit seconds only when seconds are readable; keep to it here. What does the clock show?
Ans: 3.51
